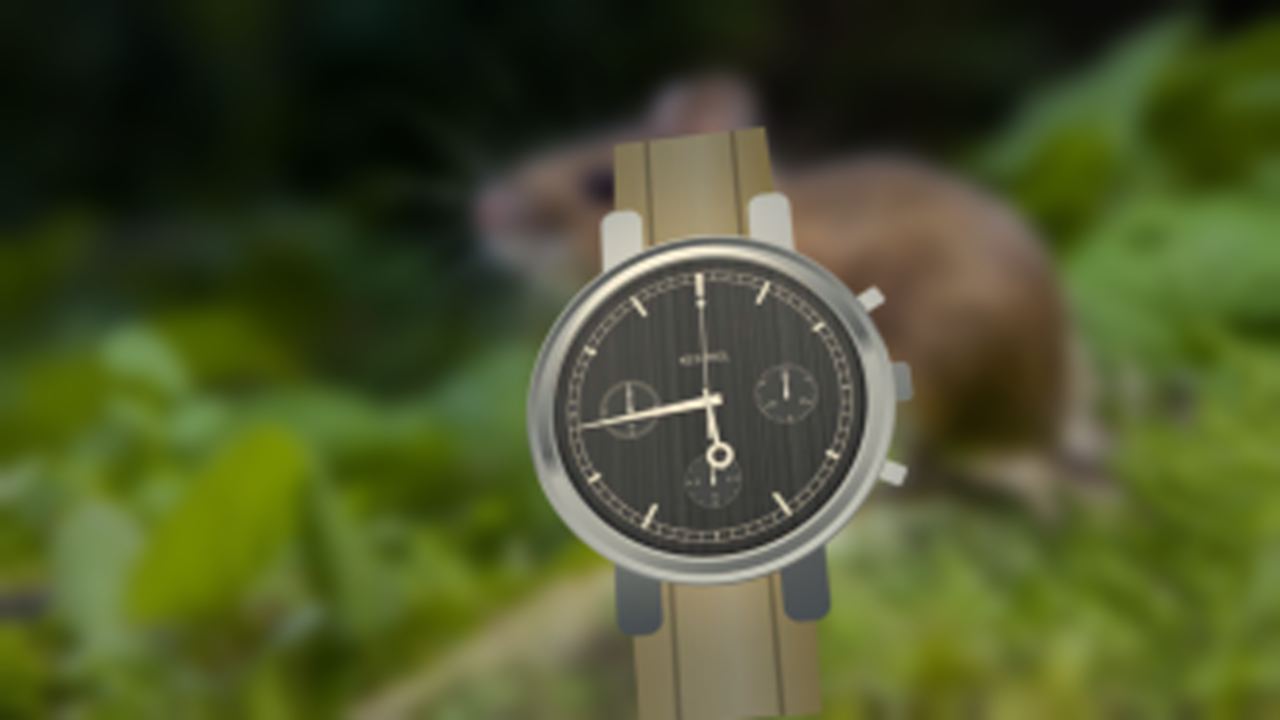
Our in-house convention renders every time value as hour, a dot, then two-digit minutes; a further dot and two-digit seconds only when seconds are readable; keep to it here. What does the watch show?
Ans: 5.44
